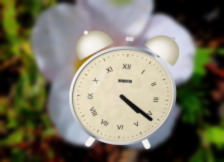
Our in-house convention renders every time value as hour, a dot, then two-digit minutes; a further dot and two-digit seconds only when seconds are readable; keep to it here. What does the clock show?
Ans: 4.21
